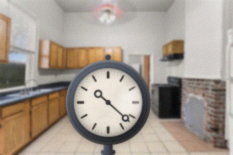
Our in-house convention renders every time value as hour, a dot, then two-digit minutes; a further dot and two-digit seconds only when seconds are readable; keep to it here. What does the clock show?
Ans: 10.22
